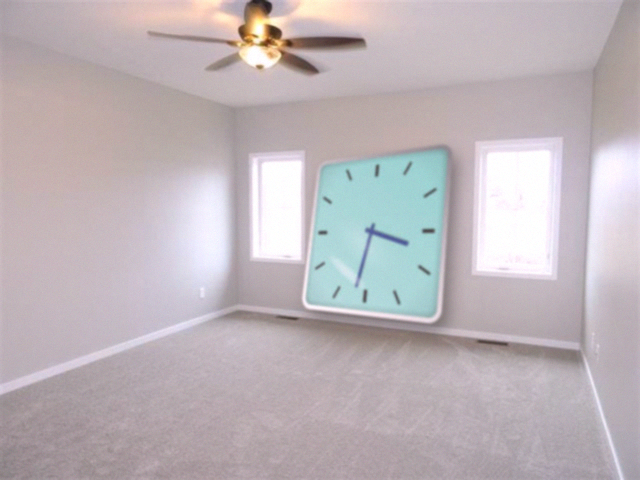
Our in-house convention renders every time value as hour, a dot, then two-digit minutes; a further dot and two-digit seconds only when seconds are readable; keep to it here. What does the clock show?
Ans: 3.32
